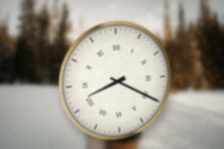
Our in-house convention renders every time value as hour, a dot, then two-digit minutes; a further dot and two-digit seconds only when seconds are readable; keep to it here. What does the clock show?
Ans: 8.20
